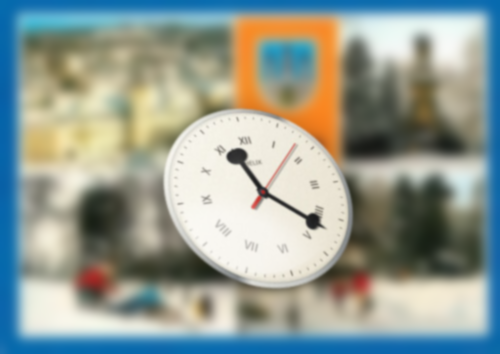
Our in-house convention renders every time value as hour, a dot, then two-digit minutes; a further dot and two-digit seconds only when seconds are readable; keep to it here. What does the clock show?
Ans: 11.22.08
